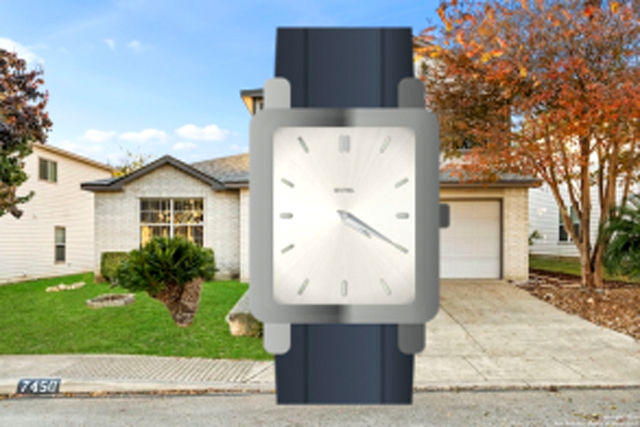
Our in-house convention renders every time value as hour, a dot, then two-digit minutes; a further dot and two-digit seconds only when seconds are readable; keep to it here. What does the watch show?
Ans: 4.20
